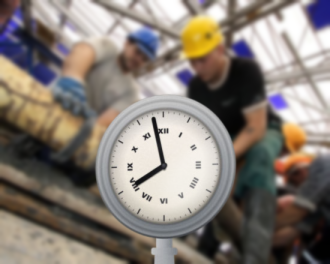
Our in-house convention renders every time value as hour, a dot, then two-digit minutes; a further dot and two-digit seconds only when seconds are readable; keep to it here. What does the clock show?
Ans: 7.58
